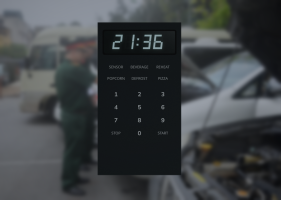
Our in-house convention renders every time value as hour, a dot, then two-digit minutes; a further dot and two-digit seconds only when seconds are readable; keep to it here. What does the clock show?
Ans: 21.36
